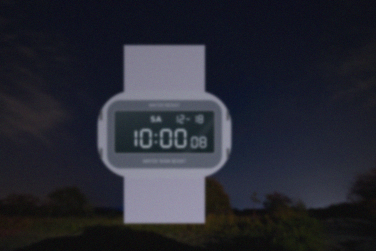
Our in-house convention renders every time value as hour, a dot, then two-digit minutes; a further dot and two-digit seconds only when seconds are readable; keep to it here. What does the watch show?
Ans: 10.00
